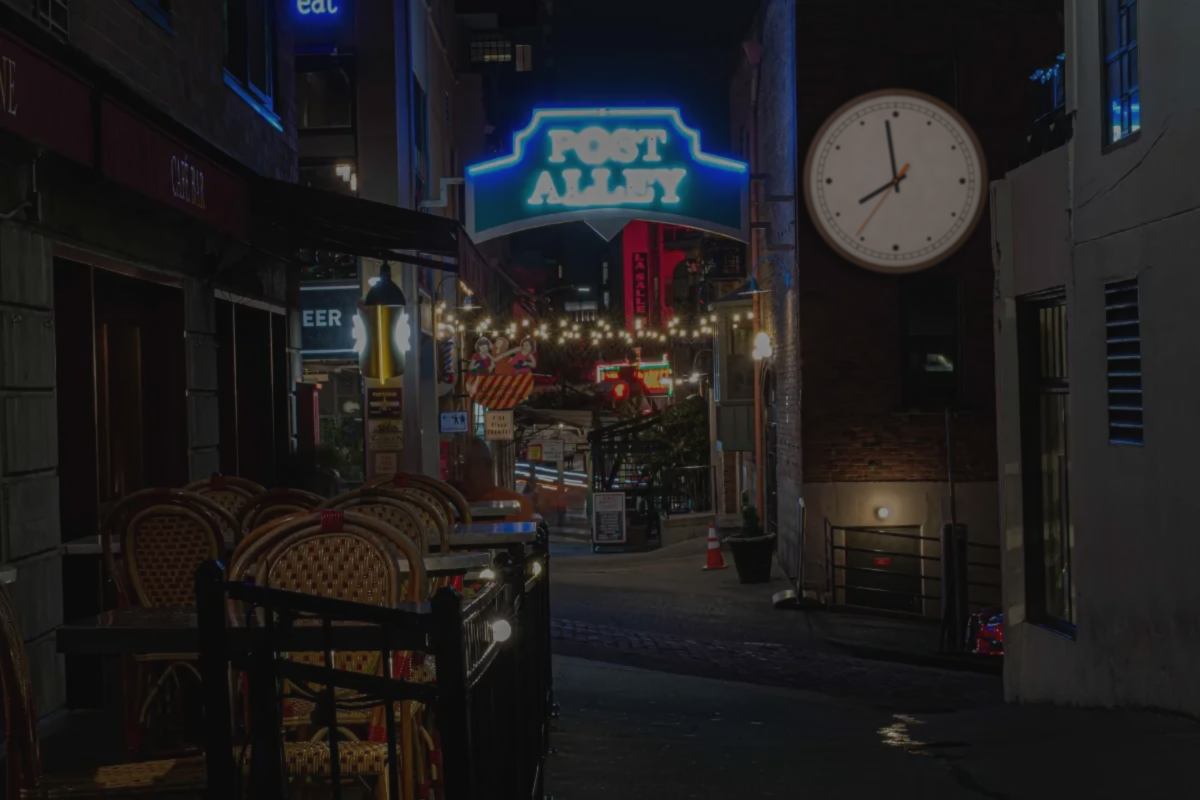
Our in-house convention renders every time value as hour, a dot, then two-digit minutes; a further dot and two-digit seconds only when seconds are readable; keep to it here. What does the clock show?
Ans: 7.58.36
